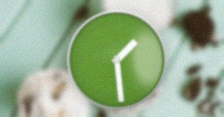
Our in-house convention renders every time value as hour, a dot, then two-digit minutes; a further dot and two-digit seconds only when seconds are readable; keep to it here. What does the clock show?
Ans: 1.29
